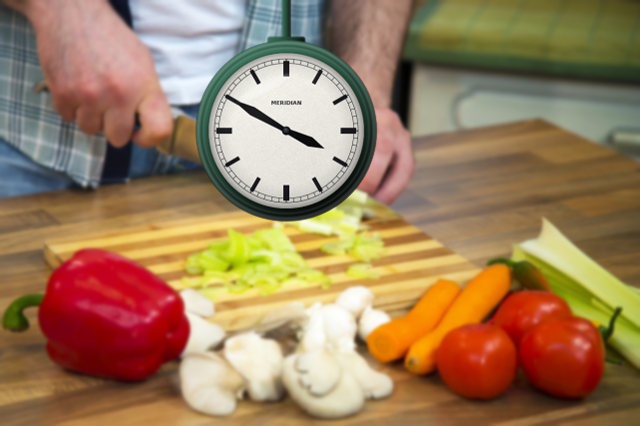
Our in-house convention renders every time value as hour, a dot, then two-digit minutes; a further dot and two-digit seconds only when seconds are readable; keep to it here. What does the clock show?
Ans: 3.50
